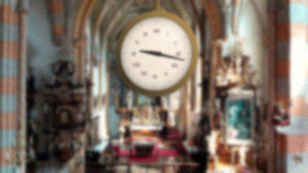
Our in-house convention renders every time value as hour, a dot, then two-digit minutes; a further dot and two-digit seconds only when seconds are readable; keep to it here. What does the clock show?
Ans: 9.17
